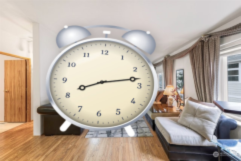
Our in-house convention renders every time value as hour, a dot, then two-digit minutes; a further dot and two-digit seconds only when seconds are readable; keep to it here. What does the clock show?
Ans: 8.13
